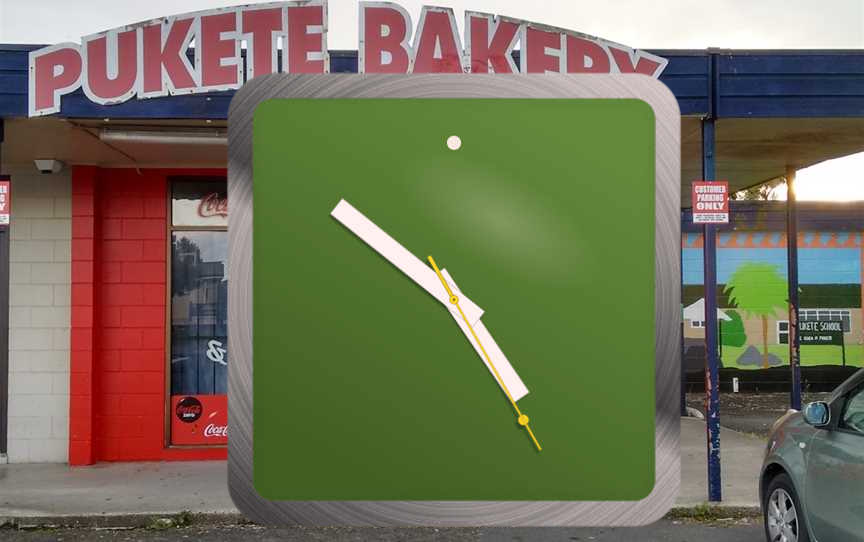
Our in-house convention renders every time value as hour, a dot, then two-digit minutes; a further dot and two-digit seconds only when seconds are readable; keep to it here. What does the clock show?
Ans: 4.51.25
